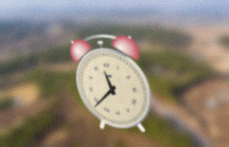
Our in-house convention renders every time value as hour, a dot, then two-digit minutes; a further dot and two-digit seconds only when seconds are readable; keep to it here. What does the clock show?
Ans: 11.39
